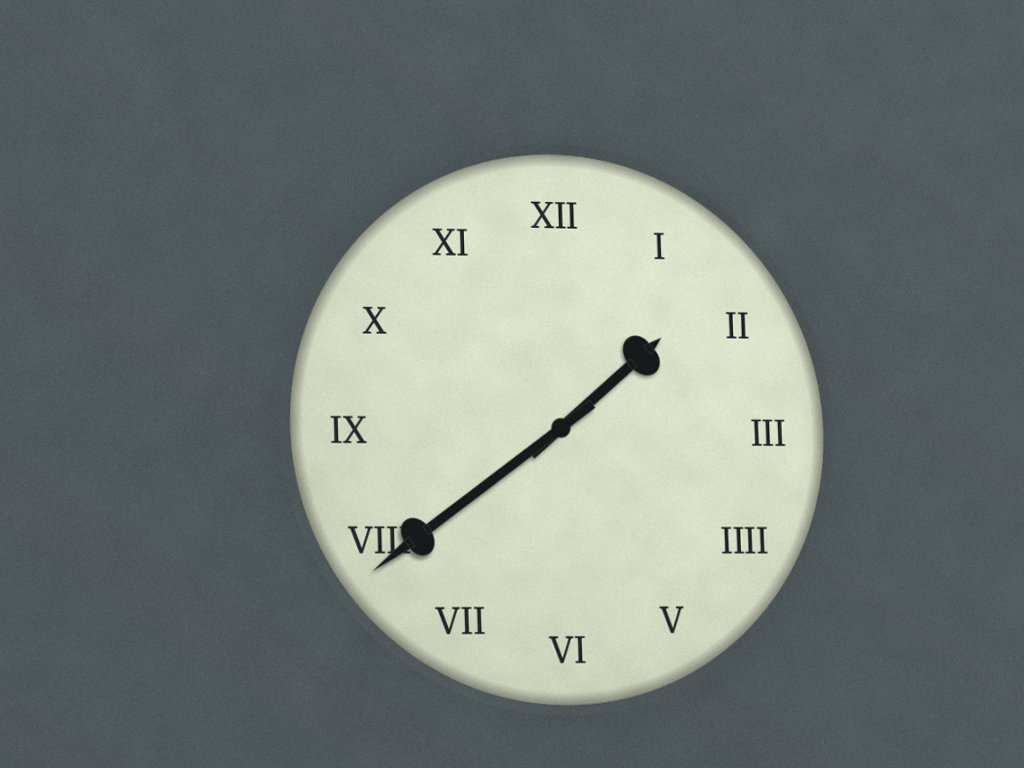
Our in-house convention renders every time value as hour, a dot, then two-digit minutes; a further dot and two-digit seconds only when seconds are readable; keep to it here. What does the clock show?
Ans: 1.39
